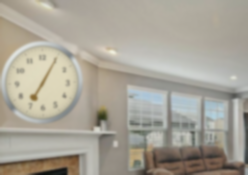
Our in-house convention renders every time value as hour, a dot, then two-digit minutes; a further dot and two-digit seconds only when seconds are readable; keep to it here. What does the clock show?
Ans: 7.05
